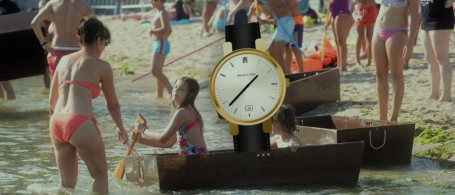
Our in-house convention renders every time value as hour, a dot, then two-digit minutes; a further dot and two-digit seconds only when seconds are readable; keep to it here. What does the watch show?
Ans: 1.38
